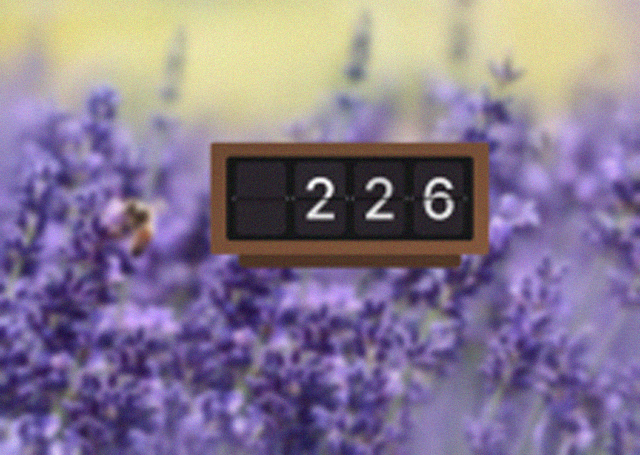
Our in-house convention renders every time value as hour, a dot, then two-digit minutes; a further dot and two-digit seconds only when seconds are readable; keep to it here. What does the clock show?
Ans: 2.26
